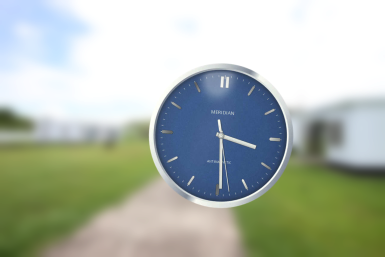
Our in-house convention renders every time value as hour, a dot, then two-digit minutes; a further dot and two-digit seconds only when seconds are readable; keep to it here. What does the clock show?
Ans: 3.29.28
